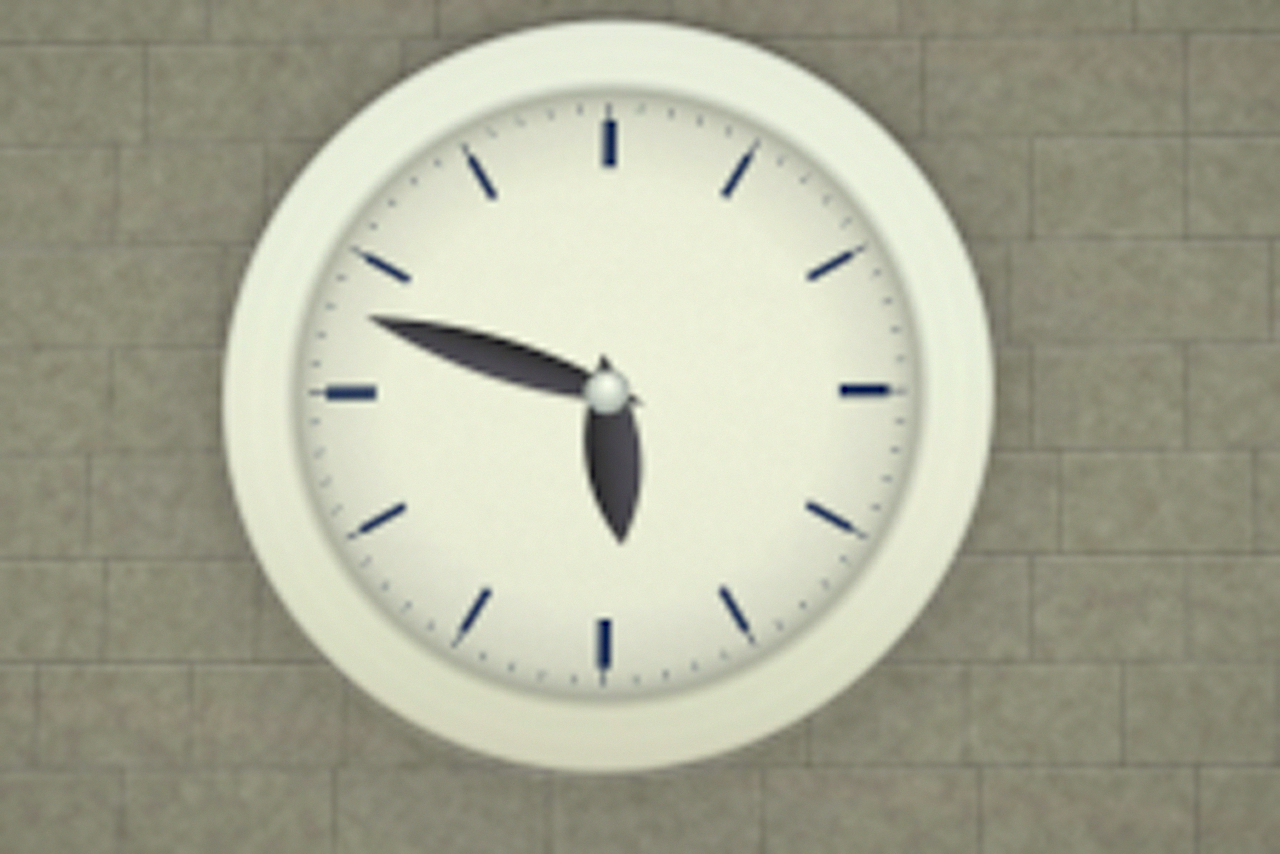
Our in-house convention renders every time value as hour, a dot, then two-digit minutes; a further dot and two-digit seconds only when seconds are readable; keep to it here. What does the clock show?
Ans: 5.48
